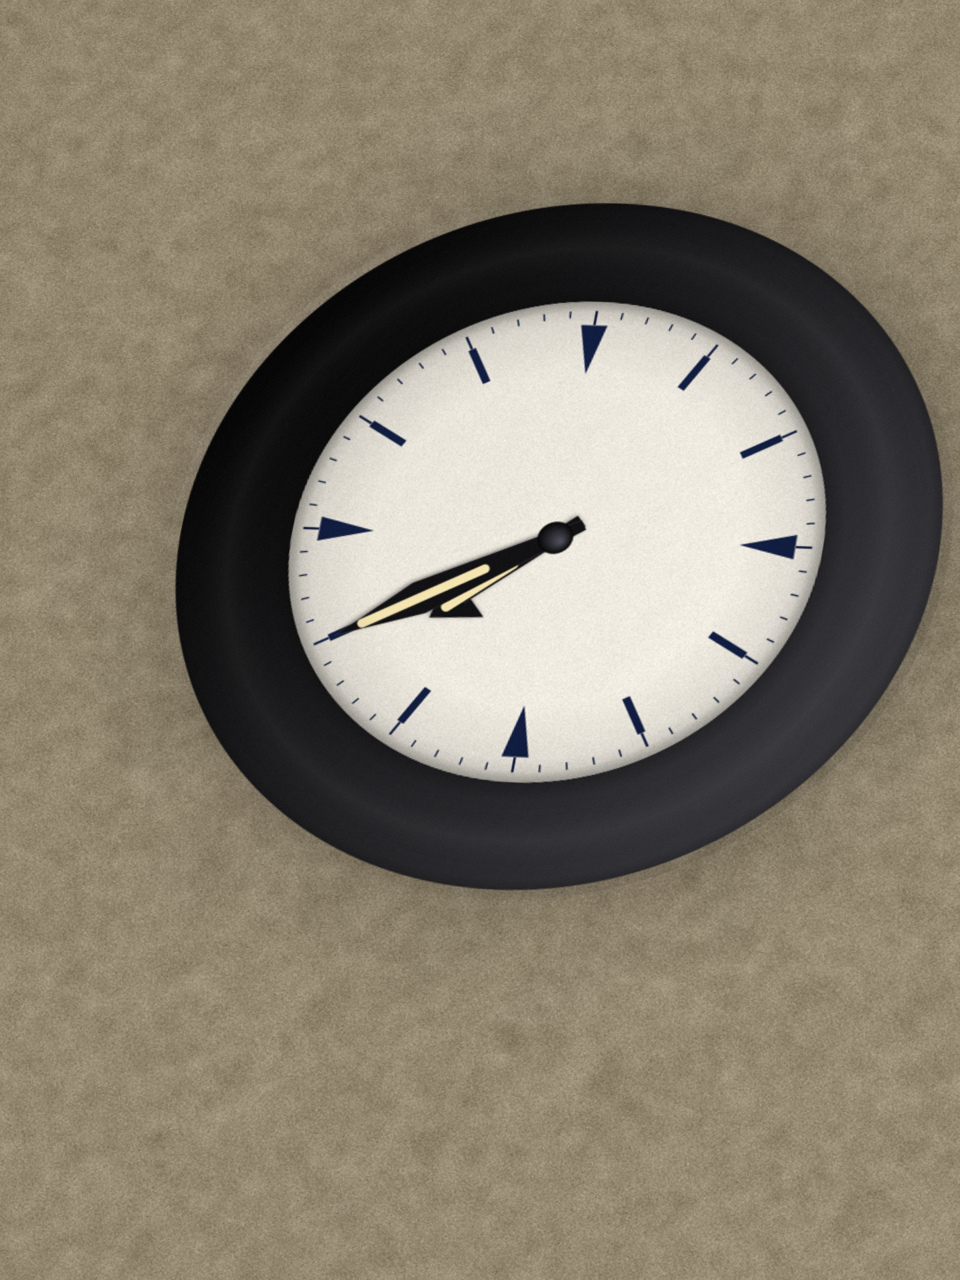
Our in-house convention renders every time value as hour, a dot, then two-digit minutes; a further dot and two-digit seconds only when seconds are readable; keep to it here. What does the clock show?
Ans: 7.40
